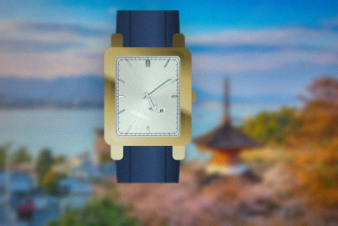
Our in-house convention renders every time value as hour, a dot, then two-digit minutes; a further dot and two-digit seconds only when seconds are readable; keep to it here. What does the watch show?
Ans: 5.09
